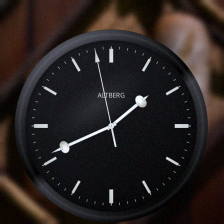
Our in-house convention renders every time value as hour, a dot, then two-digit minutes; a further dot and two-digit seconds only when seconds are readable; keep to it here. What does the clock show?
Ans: 1.40.58
